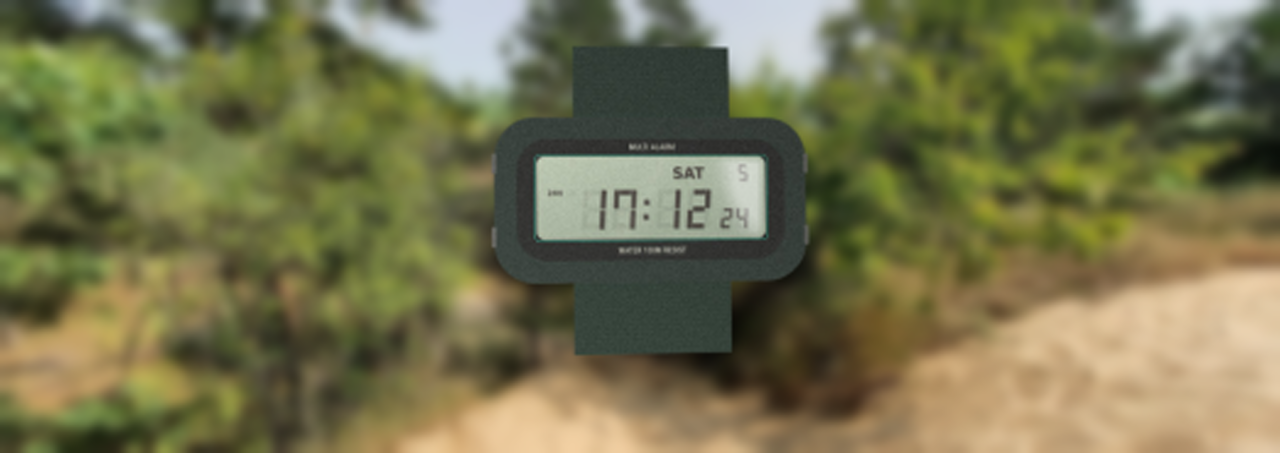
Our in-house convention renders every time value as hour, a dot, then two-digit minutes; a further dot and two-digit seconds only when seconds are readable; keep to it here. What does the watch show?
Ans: 17.12.24
